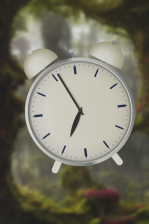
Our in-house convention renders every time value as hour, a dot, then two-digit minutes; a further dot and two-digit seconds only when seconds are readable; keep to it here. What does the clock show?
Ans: 6.56
